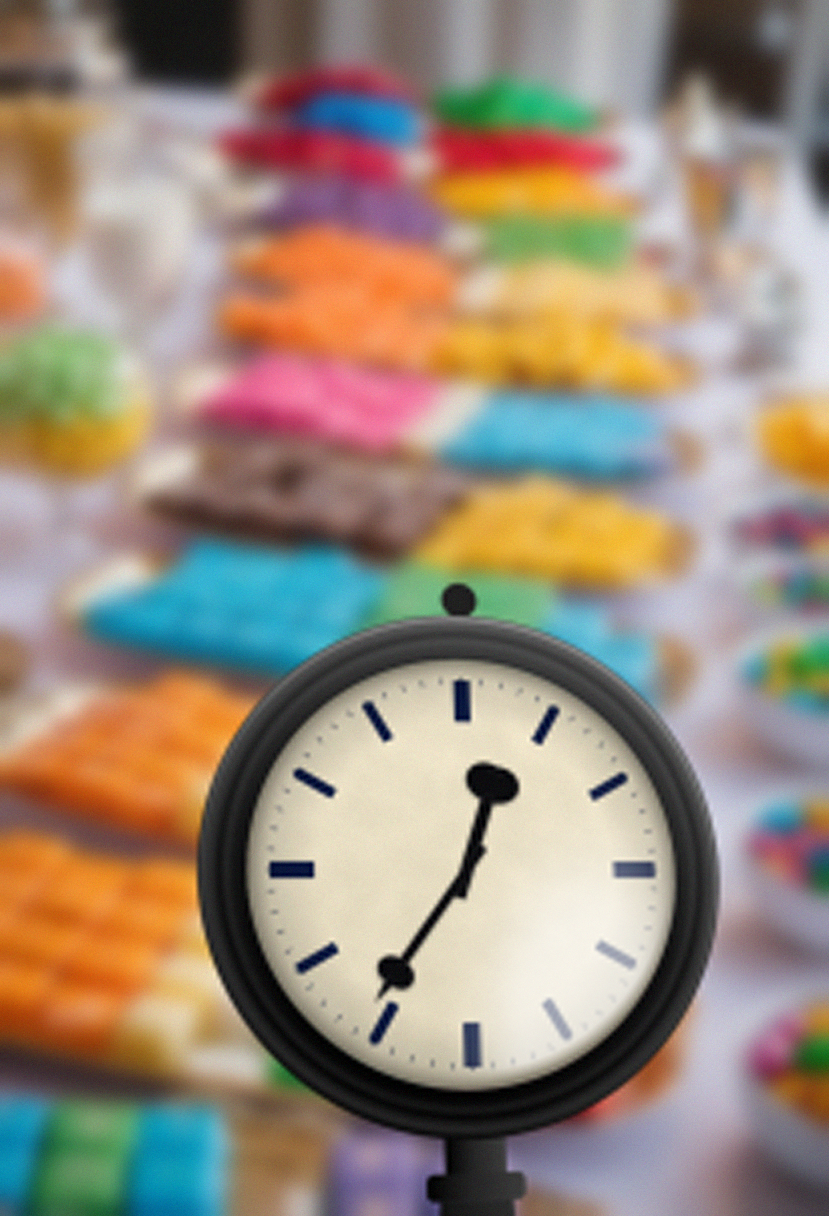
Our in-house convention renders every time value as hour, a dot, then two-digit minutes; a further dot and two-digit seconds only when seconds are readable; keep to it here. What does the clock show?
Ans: 12.36
